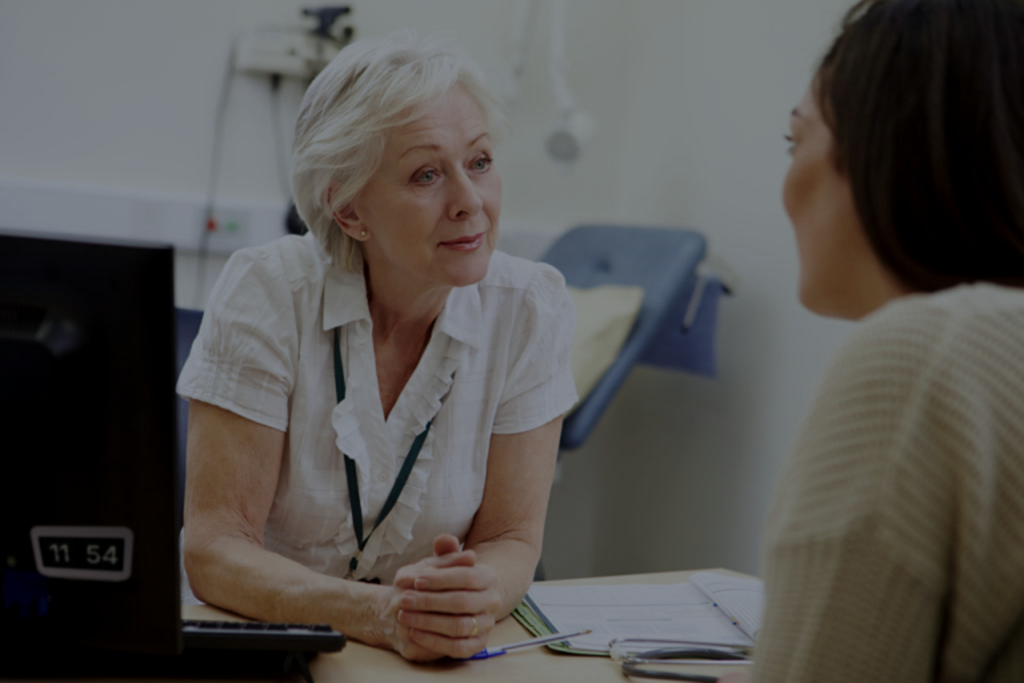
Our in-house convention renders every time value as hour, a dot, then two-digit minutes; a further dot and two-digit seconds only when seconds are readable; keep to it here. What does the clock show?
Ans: 11.54
